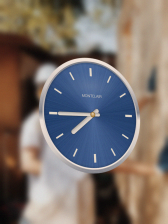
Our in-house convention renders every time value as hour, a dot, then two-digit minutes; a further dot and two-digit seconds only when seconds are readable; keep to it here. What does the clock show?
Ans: 7.45
